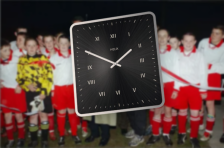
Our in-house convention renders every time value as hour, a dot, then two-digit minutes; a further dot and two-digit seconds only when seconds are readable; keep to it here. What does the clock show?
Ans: 1.50
